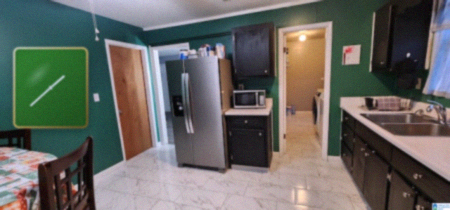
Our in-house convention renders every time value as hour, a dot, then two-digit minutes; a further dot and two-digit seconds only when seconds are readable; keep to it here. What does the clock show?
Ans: 1.38
